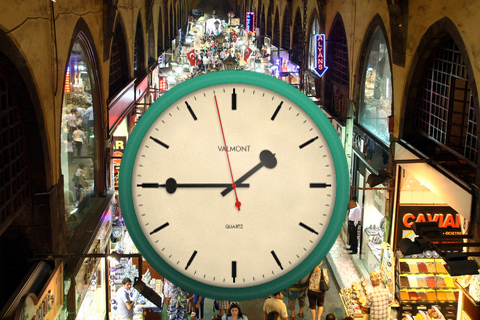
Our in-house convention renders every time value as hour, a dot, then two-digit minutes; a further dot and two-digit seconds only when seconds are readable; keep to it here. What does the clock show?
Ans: 1.44.58
